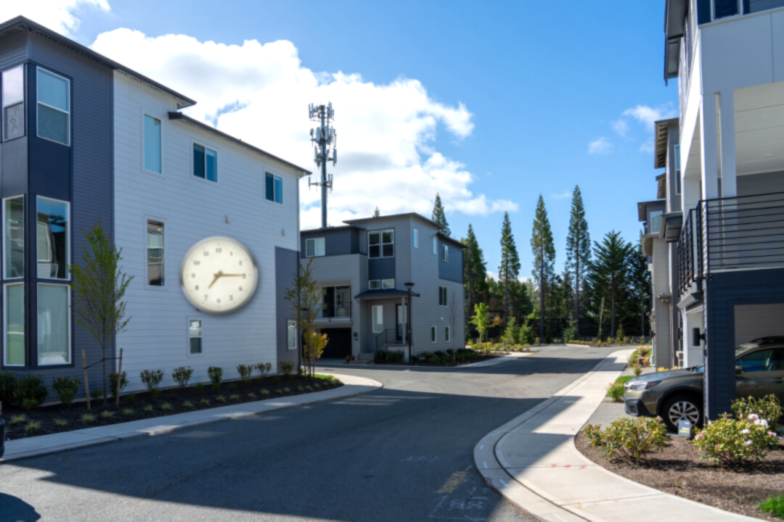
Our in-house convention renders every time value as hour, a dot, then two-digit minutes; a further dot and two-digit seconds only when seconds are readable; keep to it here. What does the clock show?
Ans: 7.15
